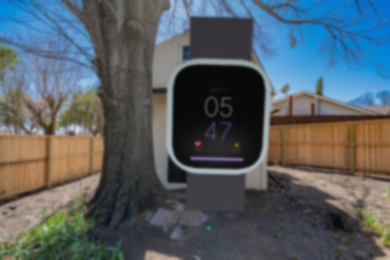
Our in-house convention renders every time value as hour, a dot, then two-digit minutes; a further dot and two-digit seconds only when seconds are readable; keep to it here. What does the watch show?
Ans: 5.47
